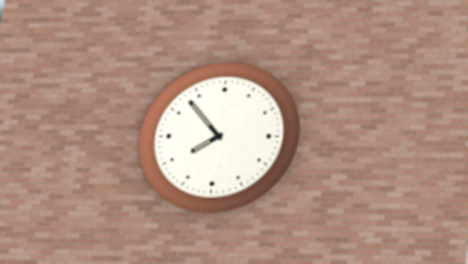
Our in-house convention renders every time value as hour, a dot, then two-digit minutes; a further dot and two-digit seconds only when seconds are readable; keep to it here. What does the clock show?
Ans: 7.53
